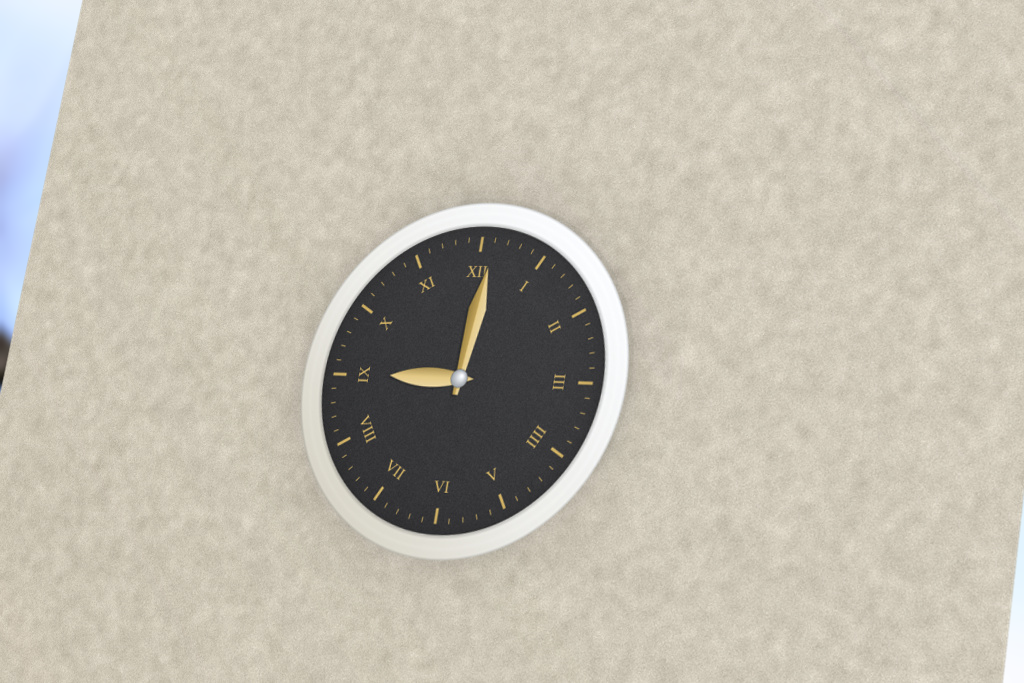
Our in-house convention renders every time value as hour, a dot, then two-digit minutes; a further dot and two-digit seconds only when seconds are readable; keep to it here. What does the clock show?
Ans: 9.01
